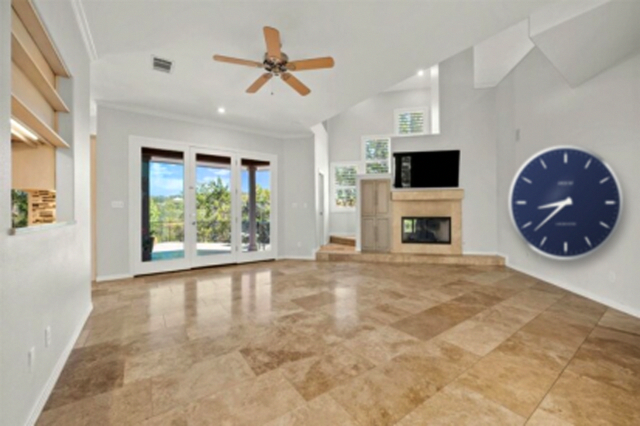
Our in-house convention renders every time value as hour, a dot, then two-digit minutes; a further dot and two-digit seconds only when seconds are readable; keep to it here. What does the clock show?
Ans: 8.38
